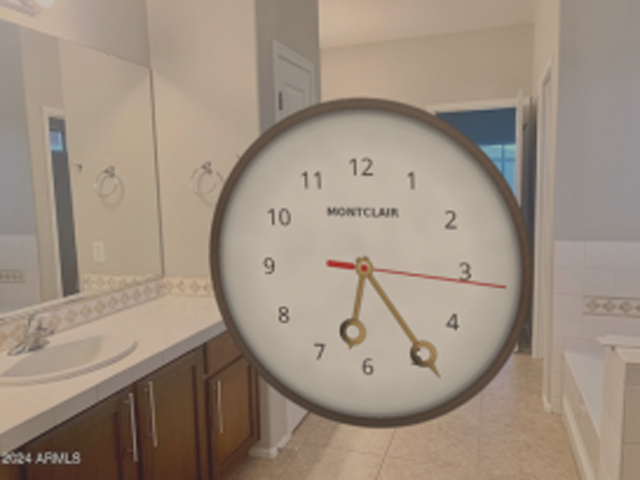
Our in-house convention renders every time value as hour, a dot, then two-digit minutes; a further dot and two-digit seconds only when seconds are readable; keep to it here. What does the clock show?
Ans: 6.24.16
